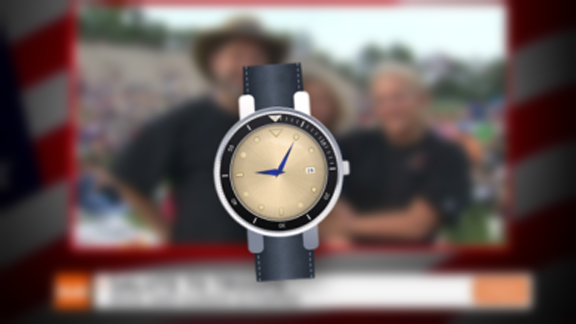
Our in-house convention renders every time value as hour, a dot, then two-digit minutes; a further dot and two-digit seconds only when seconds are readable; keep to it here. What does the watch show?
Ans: 9.05
